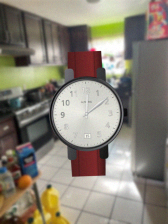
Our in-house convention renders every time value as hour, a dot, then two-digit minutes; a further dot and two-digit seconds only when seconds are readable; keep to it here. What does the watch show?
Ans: 12.09
